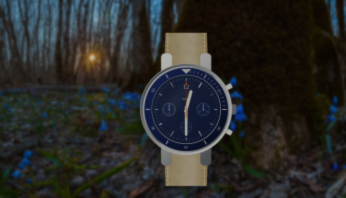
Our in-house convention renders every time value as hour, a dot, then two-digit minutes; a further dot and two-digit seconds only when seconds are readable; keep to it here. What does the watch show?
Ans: 12.30
